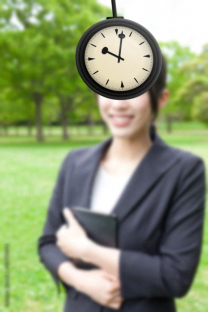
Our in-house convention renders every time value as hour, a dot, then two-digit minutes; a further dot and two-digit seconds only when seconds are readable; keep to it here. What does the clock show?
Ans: 10.02
